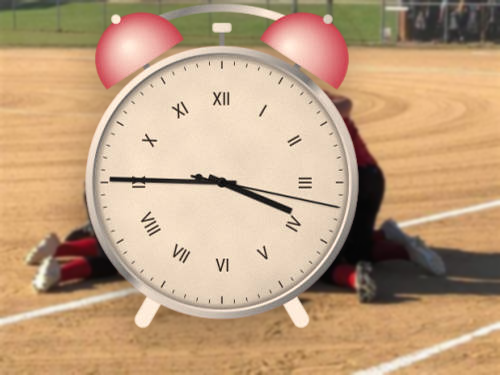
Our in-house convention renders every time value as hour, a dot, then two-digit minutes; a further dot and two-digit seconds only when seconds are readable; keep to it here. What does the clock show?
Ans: 3.45.17
